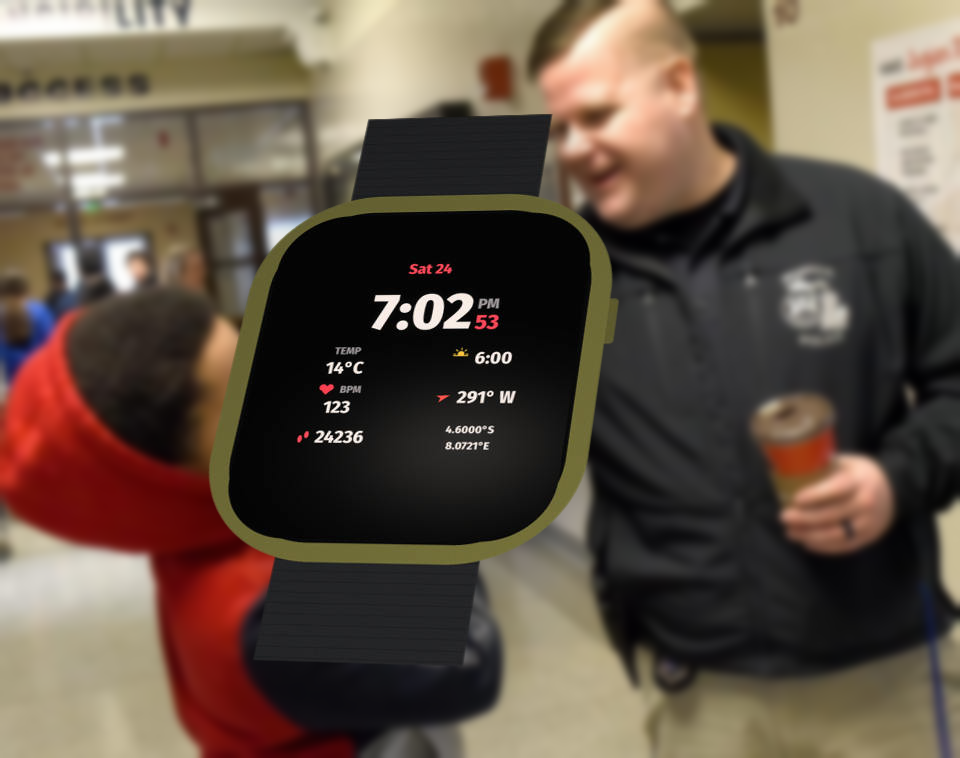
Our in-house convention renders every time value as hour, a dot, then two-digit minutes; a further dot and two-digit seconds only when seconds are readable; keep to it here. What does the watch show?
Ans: 7.02.53
